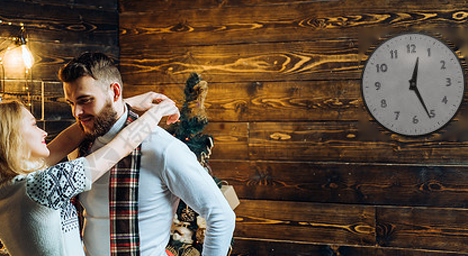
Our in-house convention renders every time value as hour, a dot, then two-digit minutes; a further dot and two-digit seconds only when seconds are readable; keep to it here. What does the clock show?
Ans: 12.26
